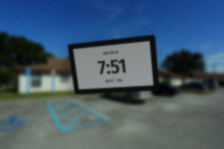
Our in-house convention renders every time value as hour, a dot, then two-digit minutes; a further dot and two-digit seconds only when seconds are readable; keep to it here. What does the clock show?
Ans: 7.51
